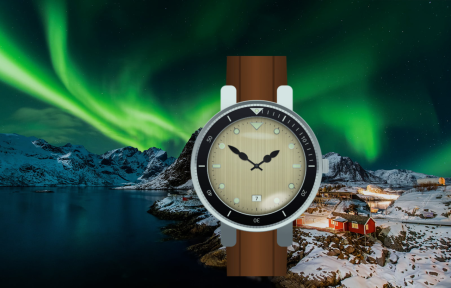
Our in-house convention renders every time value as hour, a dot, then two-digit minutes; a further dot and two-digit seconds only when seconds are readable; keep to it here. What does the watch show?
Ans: 1.51
